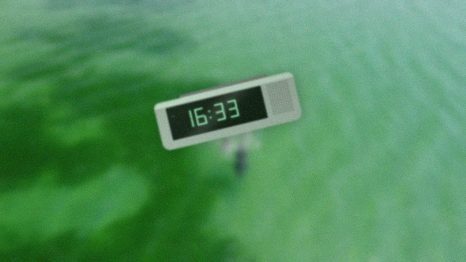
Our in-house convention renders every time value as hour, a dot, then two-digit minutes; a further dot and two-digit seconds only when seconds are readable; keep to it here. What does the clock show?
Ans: 16.33
